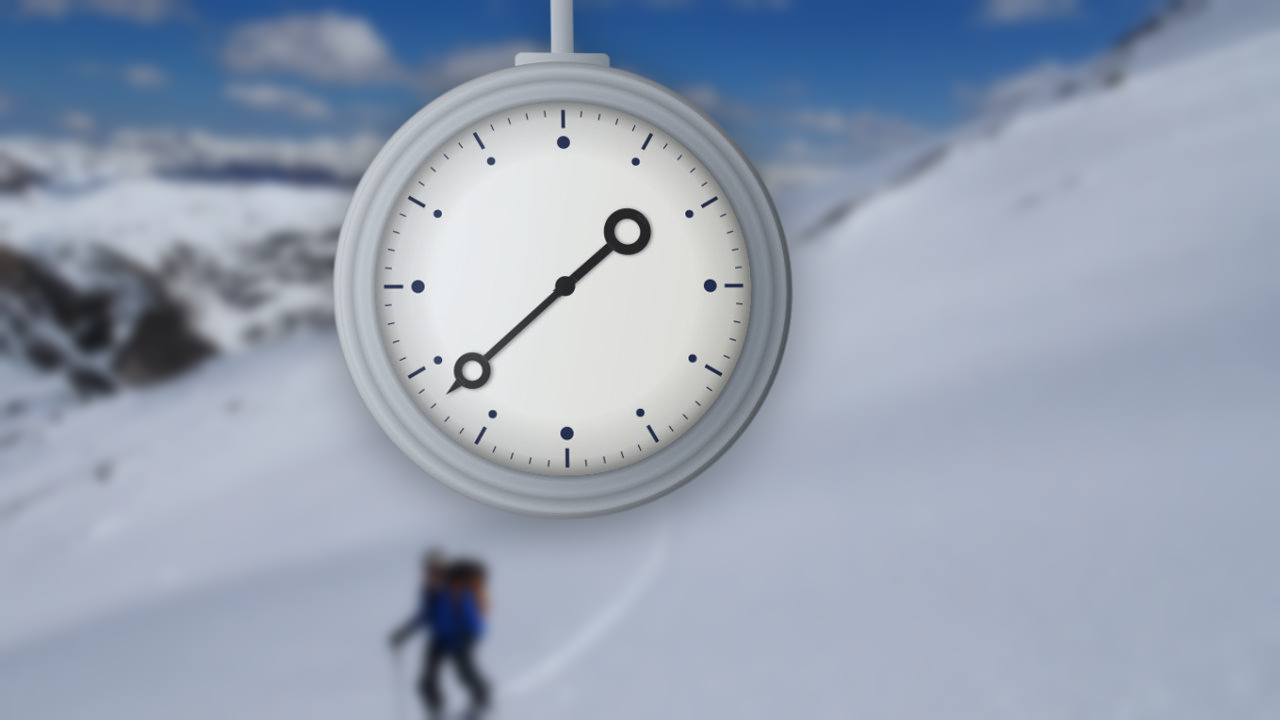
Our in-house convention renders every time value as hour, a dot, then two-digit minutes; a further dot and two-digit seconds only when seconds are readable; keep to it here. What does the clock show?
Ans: 1.38
